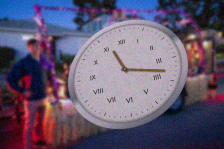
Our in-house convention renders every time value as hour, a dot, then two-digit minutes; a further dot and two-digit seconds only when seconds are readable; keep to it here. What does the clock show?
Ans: 11.18
